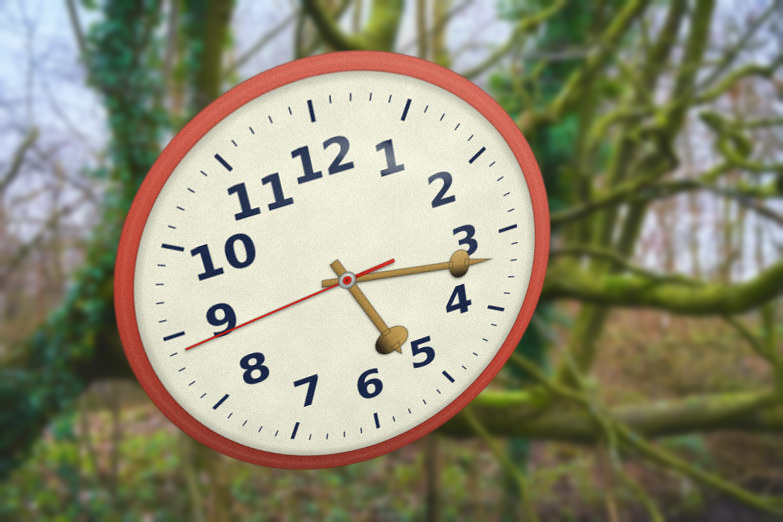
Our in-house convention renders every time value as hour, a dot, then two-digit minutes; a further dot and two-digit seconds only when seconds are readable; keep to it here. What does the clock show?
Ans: 5.16.44
